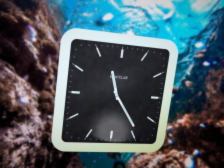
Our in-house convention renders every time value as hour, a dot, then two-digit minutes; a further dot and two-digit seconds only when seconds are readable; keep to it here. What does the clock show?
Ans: 11.24
